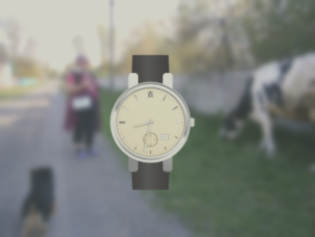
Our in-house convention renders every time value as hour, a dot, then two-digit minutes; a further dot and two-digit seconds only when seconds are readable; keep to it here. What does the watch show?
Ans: 8.32
